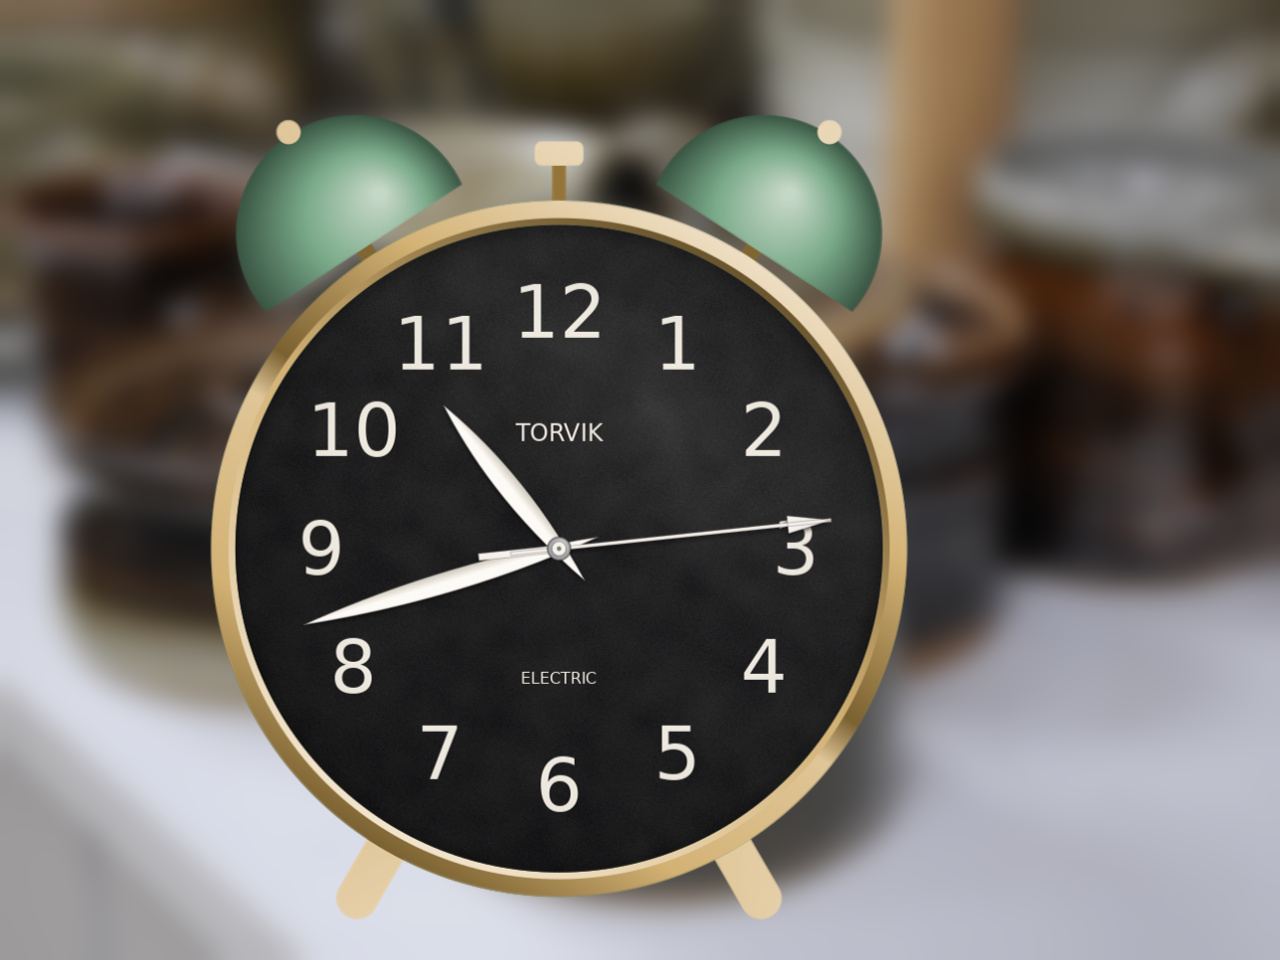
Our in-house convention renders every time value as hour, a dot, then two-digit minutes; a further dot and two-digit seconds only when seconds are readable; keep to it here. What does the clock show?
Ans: 10.42.14
